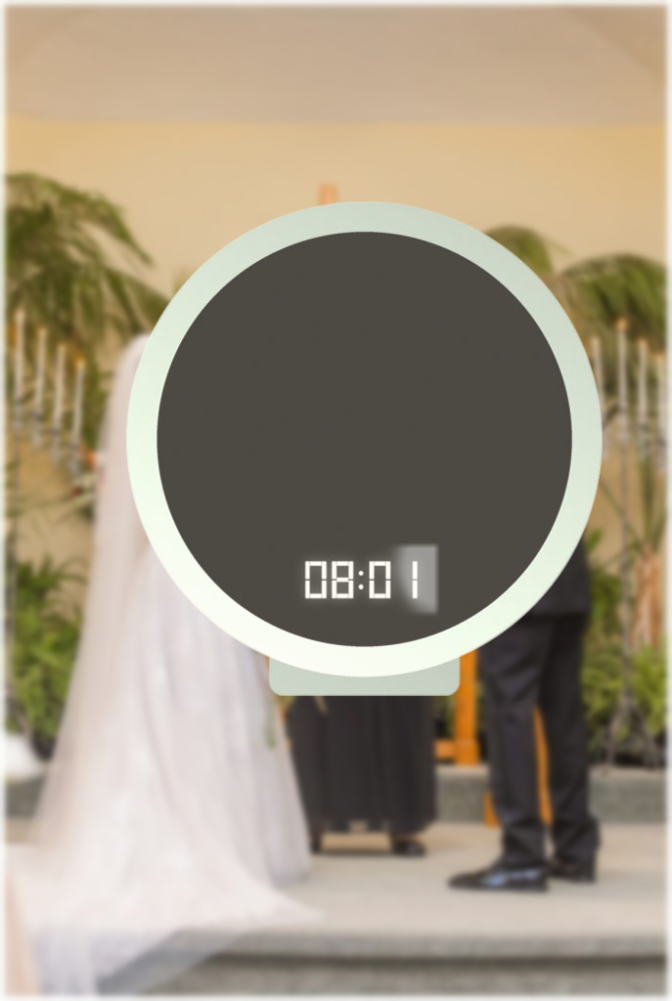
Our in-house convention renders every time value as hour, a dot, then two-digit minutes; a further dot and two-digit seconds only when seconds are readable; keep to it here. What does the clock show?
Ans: 8.01
